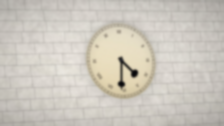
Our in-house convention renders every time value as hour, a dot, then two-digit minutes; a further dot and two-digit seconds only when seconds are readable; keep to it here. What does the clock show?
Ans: 4.31
